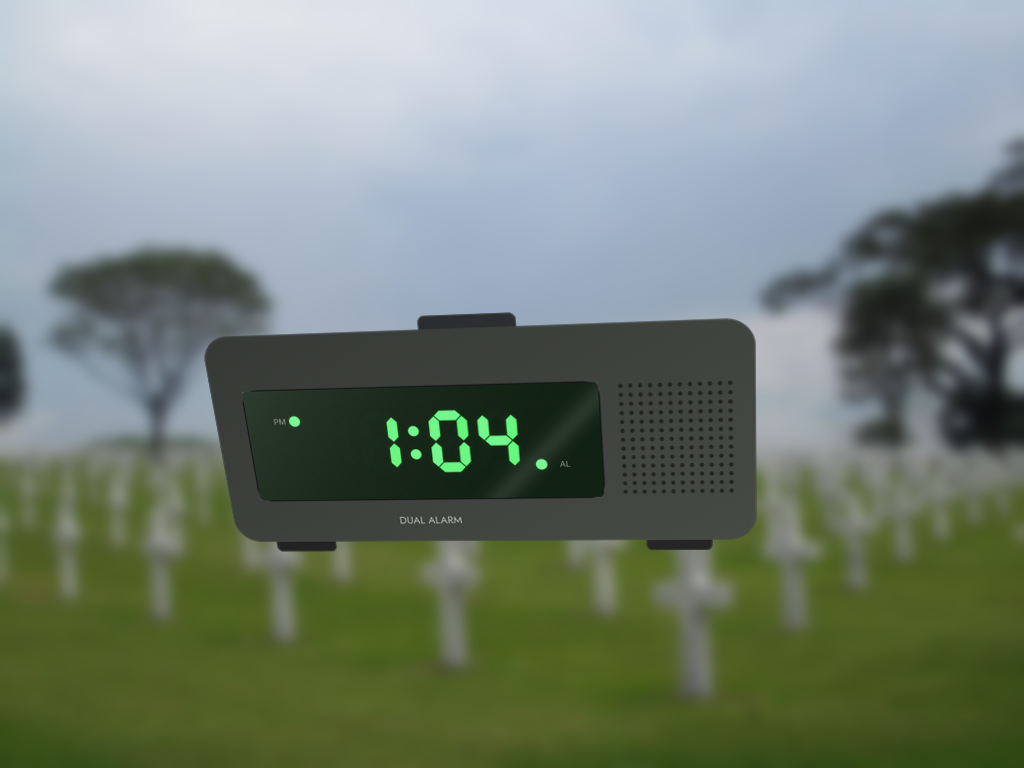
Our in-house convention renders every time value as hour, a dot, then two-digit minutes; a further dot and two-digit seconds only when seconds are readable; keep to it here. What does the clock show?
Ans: 1.04
